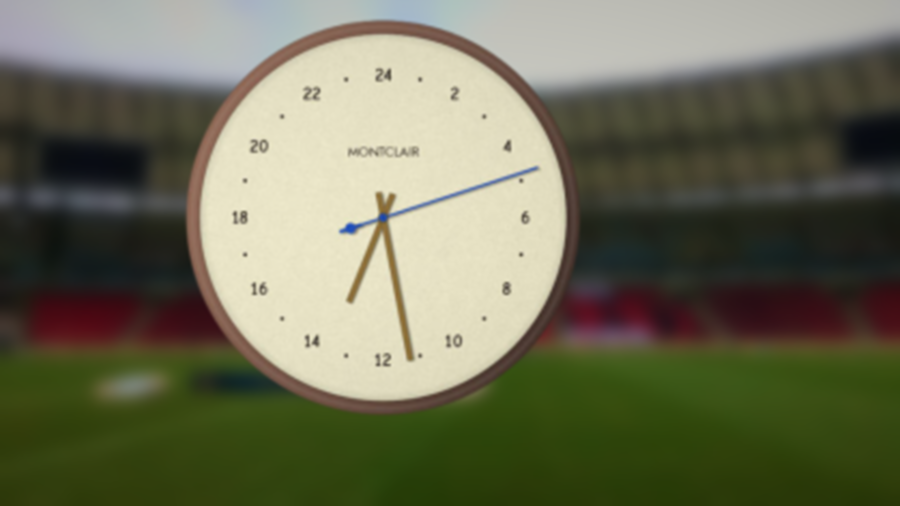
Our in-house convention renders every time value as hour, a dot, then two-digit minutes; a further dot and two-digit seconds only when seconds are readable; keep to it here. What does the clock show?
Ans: 13.28.12
